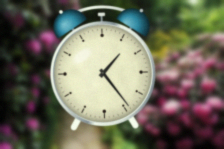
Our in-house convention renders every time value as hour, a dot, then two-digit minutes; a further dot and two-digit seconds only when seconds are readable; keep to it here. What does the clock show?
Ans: 1.24
